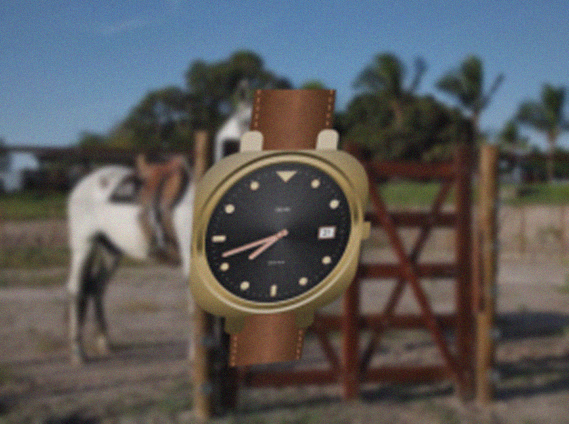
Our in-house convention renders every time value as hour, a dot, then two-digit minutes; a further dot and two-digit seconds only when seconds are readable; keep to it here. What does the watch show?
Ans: 7.42
